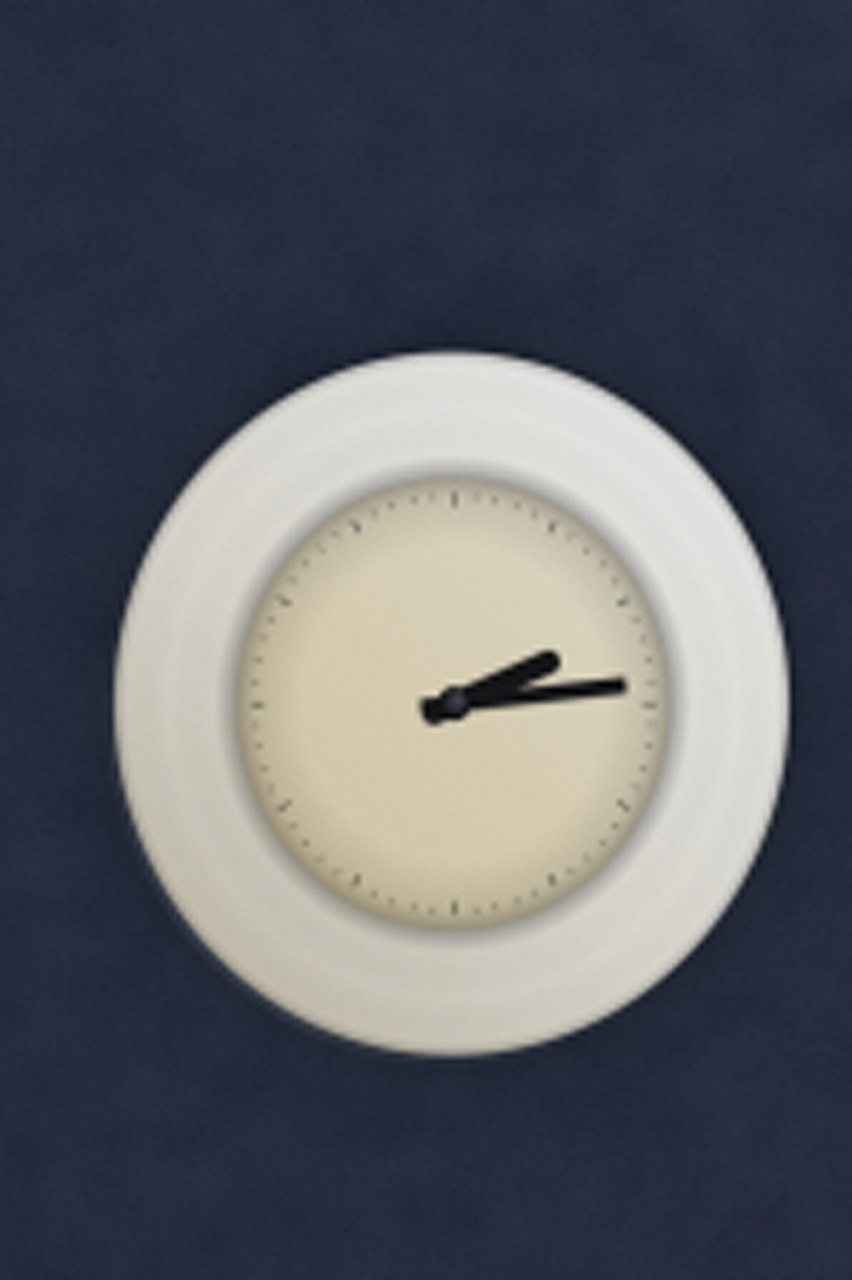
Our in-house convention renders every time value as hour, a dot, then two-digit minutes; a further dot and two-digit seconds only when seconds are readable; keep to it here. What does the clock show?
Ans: 2.14
